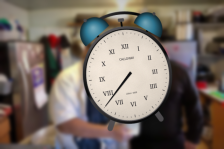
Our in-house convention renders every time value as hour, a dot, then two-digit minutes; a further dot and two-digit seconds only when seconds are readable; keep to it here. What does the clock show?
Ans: 7.38
